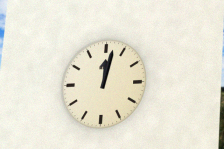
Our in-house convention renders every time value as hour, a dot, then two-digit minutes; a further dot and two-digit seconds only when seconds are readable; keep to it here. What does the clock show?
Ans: 12.02
